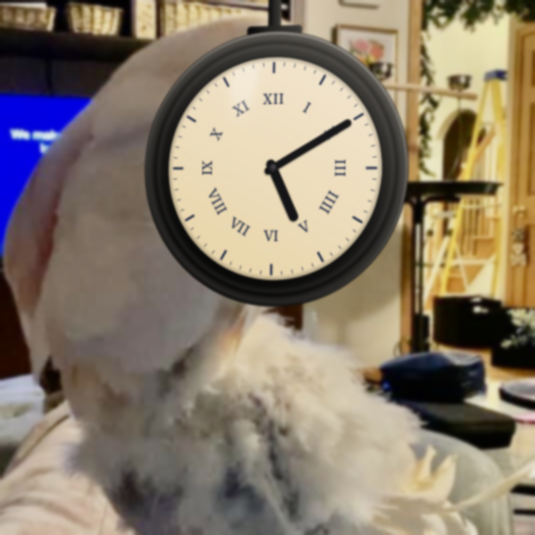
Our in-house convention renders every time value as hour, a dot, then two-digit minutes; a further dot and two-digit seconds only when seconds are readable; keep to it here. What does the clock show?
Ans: 5.10
